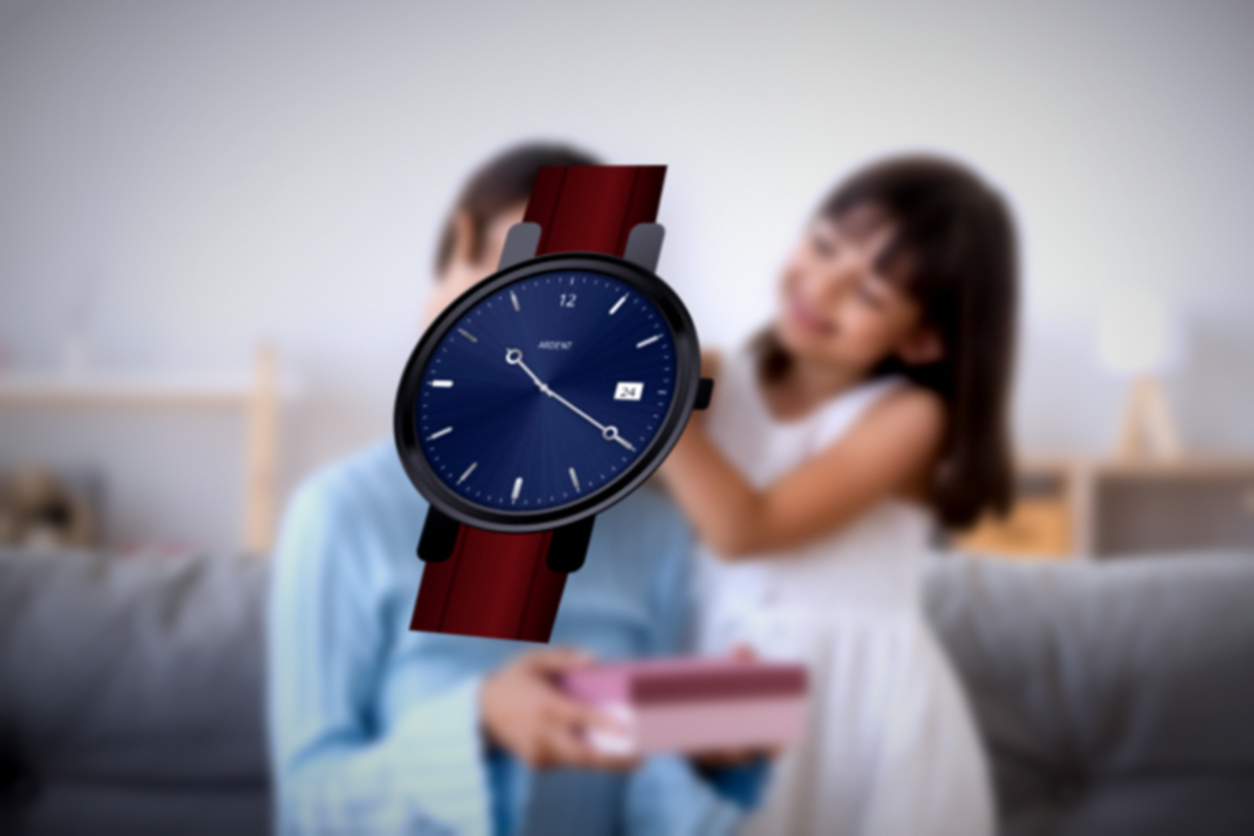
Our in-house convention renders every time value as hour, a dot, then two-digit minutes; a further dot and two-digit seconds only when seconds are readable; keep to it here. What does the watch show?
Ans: 10.20
